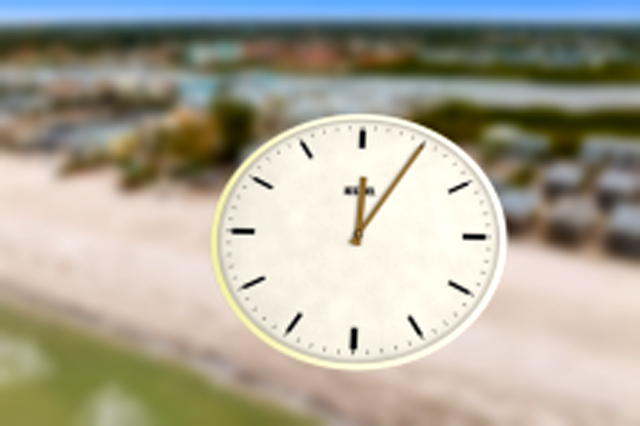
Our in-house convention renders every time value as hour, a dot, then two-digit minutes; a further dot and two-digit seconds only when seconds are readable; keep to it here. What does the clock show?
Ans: 12.05
